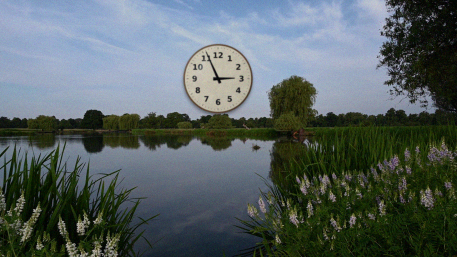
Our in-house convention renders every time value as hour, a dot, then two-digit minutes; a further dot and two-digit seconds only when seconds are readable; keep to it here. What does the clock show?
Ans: 2.56
